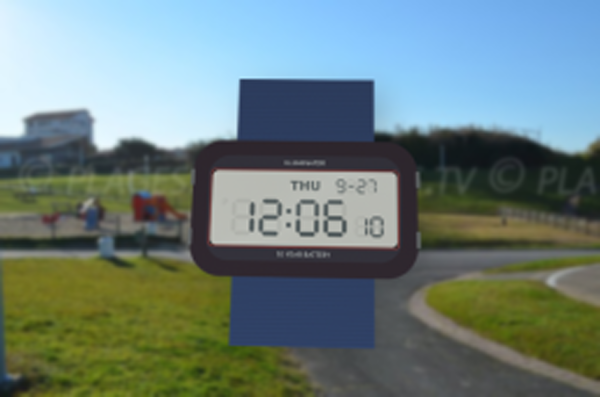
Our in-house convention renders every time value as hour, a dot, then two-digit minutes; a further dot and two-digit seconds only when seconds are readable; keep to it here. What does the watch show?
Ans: 12.06.10
